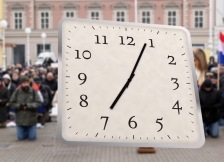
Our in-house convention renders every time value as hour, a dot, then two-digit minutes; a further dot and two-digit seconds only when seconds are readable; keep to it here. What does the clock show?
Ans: 7.04
